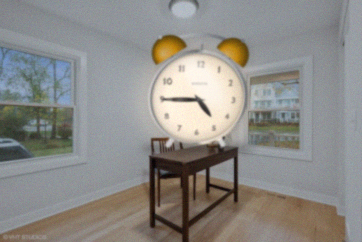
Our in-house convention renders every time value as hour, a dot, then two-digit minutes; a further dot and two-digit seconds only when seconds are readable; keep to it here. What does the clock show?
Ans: 4.45
